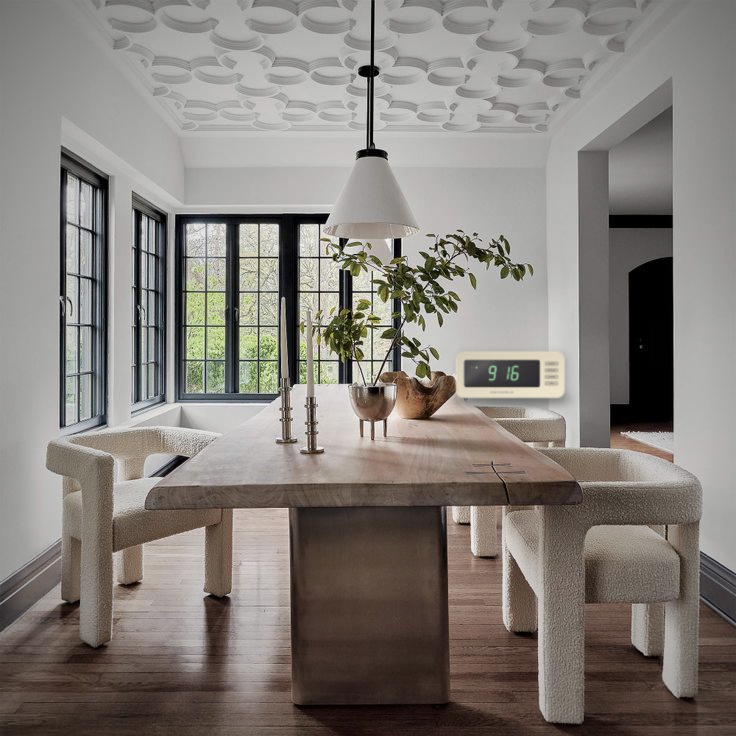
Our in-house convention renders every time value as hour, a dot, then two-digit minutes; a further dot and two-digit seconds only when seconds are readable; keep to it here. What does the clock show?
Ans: 9.16
